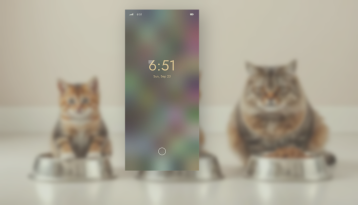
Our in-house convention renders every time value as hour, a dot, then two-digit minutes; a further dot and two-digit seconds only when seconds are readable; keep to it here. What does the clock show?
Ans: 6.51
